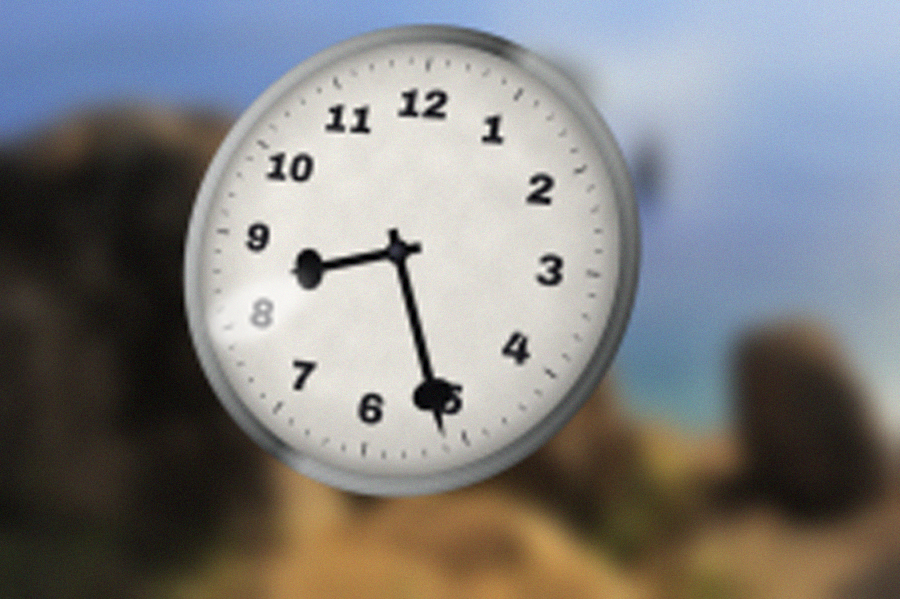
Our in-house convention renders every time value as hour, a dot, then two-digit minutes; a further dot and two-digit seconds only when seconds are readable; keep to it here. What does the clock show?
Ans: 8.26
